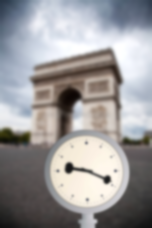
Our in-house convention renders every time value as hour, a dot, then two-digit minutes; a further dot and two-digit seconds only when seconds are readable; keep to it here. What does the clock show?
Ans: 9.19
